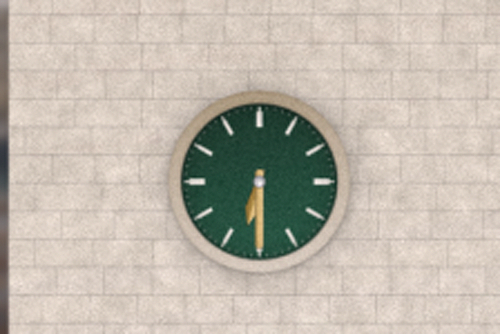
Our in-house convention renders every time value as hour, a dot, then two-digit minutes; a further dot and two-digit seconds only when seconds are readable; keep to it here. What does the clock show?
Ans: 6.30
